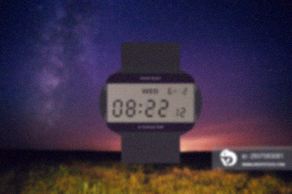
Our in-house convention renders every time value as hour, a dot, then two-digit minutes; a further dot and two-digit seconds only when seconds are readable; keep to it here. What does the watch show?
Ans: 8.22
